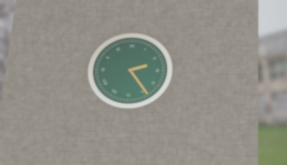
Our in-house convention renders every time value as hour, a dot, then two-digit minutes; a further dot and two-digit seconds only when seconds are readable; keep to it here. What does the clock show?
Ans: 2.24
